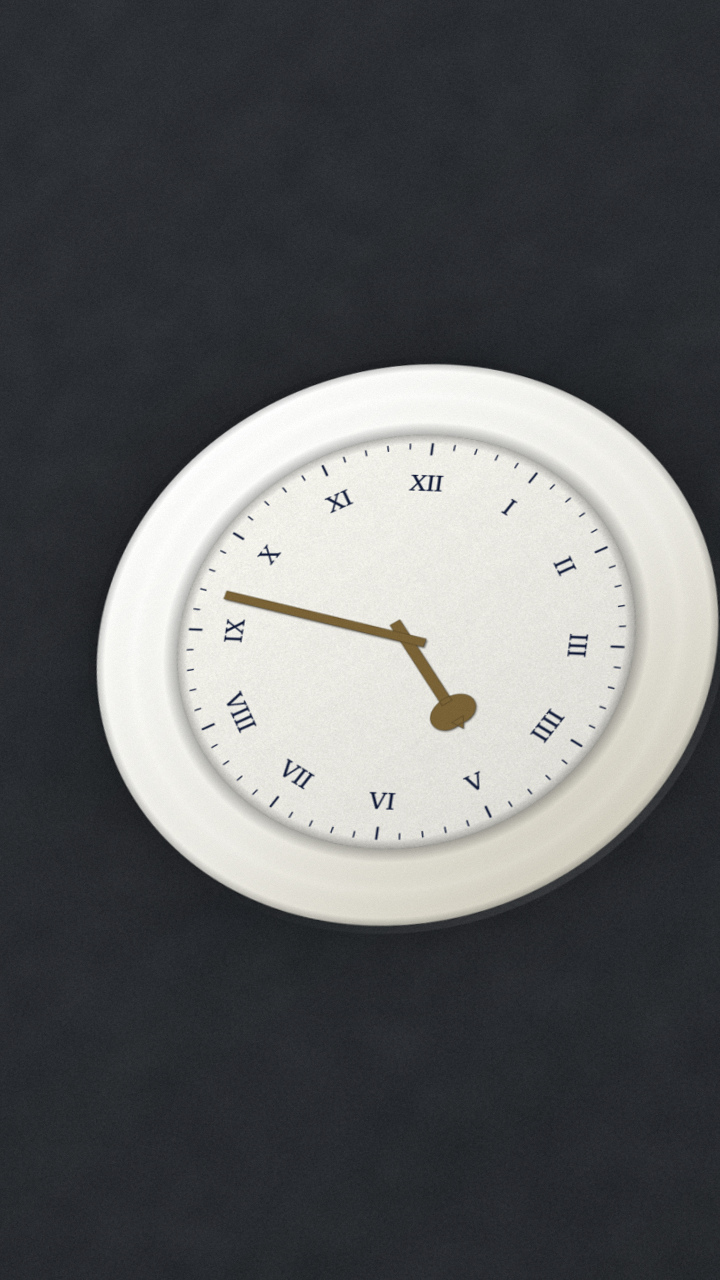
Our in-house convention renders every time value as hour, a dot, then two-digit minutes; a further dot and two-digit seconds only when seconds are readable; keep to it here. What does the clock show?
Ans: 4.47
